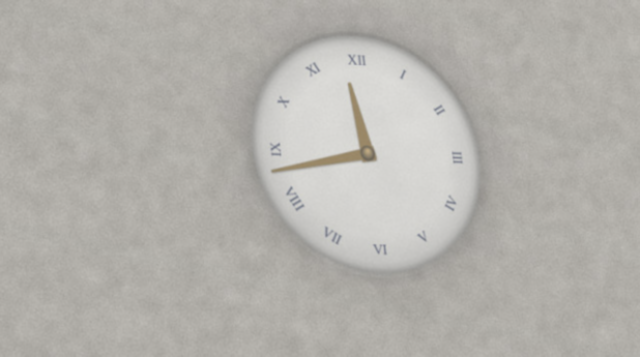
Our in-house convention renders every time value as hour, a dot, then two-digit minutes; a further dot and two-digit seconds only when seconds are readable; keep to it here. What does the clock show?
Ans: 11.43
